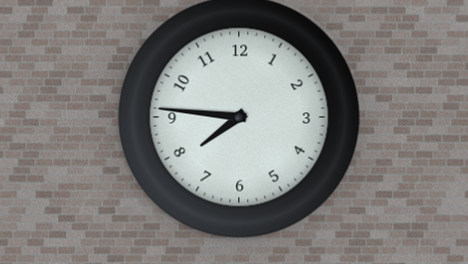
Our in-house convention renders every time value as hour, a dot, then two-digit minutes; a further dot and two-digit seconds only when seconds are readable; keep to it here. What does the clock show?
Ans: 7.46
